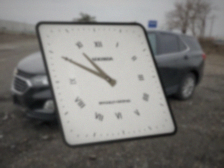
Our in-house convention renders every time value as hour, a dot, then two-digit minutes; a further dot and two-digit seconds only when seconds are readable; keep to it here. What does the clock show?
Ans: 10.50
